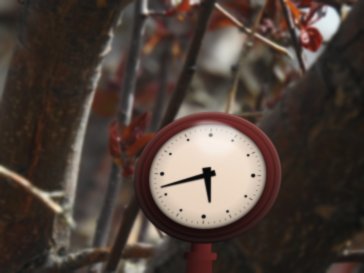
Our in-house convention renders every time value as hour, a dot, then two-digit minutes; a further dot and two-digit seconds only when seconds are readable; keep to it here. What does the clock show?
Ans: 5.42
